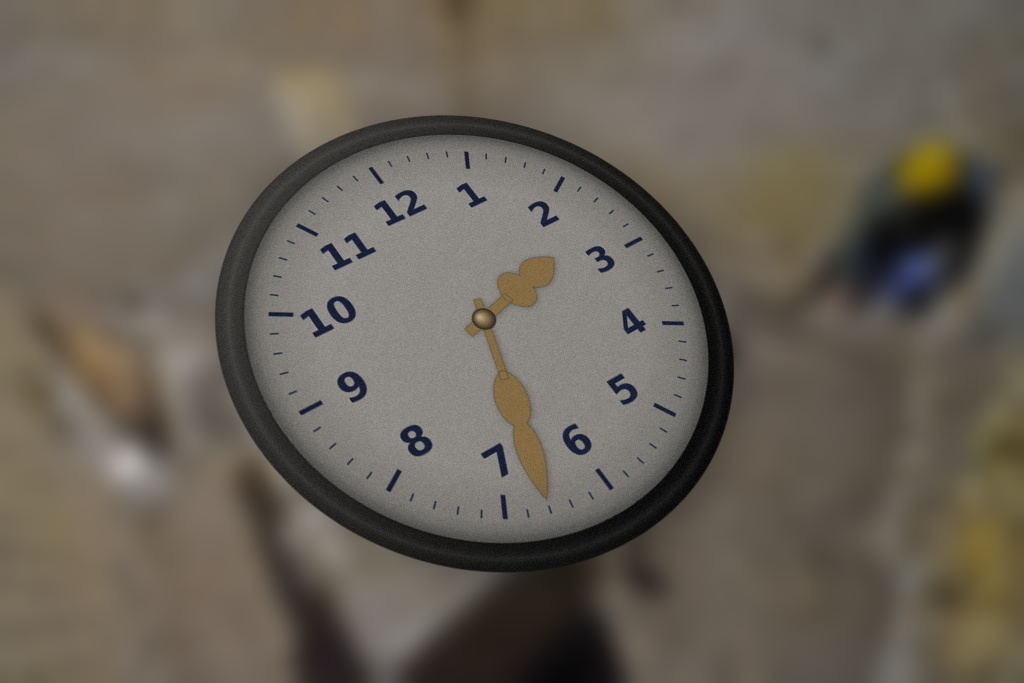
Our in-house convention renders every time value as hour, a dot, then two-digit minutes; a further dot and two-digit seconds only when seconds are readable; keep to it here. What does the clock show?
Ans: 2.33
